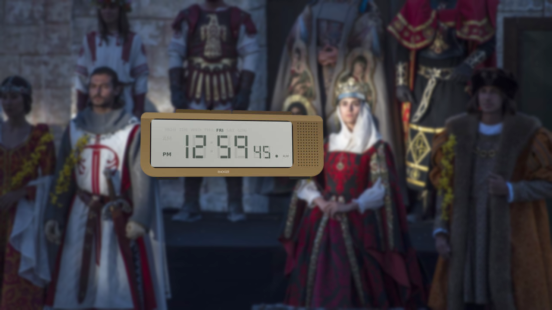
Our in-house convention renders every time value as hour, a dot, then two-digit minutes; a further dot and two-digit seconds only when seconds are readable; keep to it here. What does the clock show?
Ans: 12.59.45
